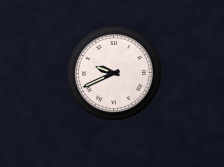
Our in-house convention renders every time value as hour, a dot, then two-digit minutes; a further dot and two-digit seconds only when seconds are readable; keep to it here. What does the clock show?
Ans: 9.41
